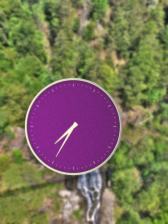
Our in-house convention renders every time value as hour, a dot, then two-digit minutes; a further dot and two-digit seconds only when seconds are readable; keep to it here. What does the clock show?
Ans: 7.35
